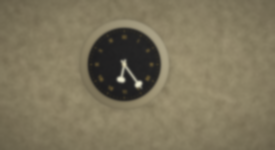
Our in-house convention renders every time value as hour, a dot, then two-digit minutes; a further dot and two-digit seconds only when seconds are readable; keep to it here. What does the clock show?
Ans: 6.24
